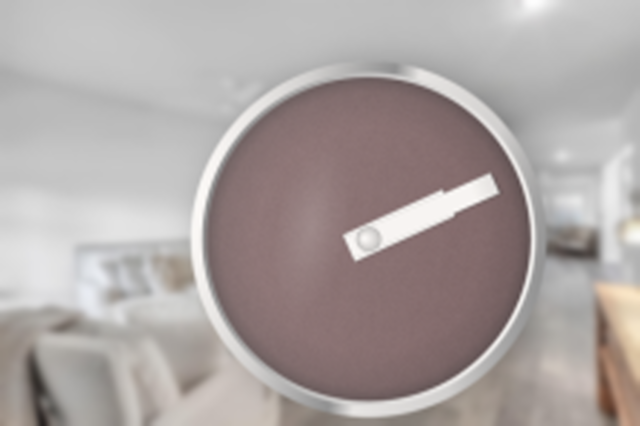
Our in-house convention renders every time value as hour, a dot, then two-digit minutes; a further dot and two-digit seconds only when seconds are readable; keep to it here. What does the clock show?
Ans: 2.11
